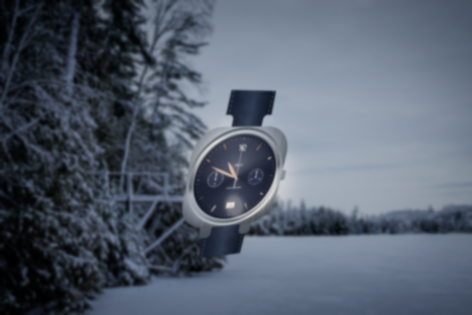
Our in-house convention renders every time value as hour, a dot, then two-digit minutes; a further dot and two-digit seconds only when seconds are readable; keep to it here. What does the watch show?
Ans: 10.49
